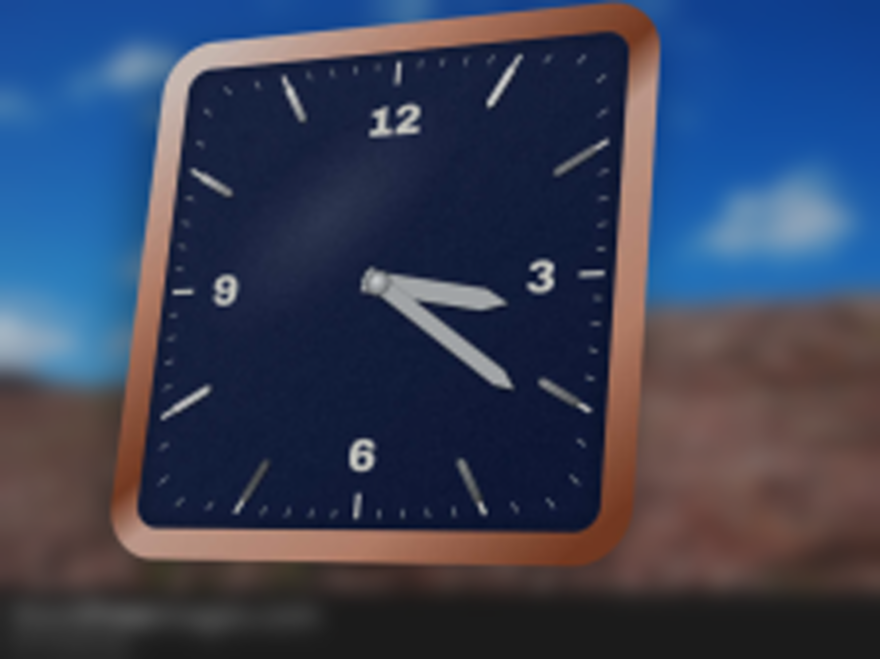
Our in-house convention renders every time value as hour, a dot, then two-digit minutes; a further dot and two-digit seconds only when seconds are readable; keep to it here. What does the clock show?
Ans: 3.21
